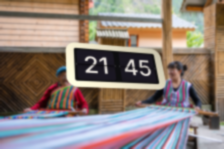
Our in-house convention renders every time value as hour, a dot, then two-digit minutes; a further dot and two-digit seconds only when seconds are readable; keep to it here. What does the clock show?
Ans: 21.45
